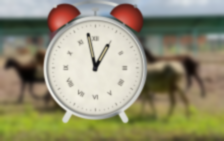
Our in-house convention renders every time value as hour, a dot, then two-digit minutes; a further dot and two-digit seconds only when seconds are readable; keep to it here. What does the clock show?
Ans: 12.58
